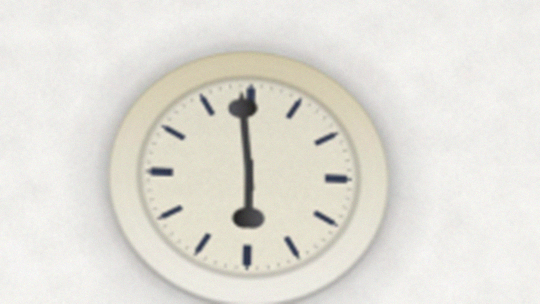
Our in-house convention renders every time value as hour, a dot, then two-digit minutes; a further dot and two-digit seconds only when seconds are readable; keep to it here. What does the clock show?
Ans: 5.59
